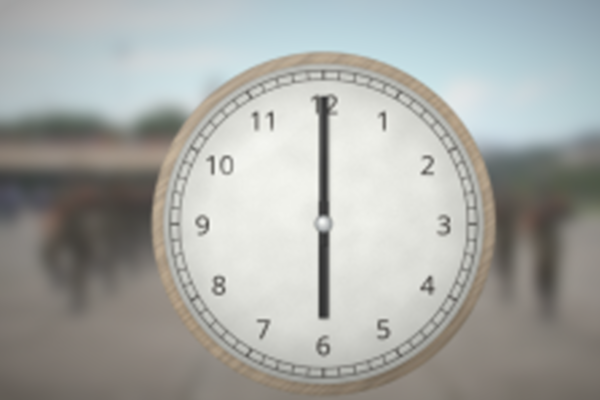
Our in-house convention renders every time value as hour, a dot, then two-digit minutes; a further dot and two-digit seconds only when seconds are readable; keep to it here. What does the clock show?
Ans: 6.00
